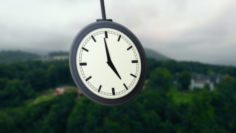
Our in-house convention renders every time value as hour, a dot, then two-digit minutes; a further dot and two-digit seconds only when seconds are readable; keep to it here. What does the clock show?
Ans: 4.59
